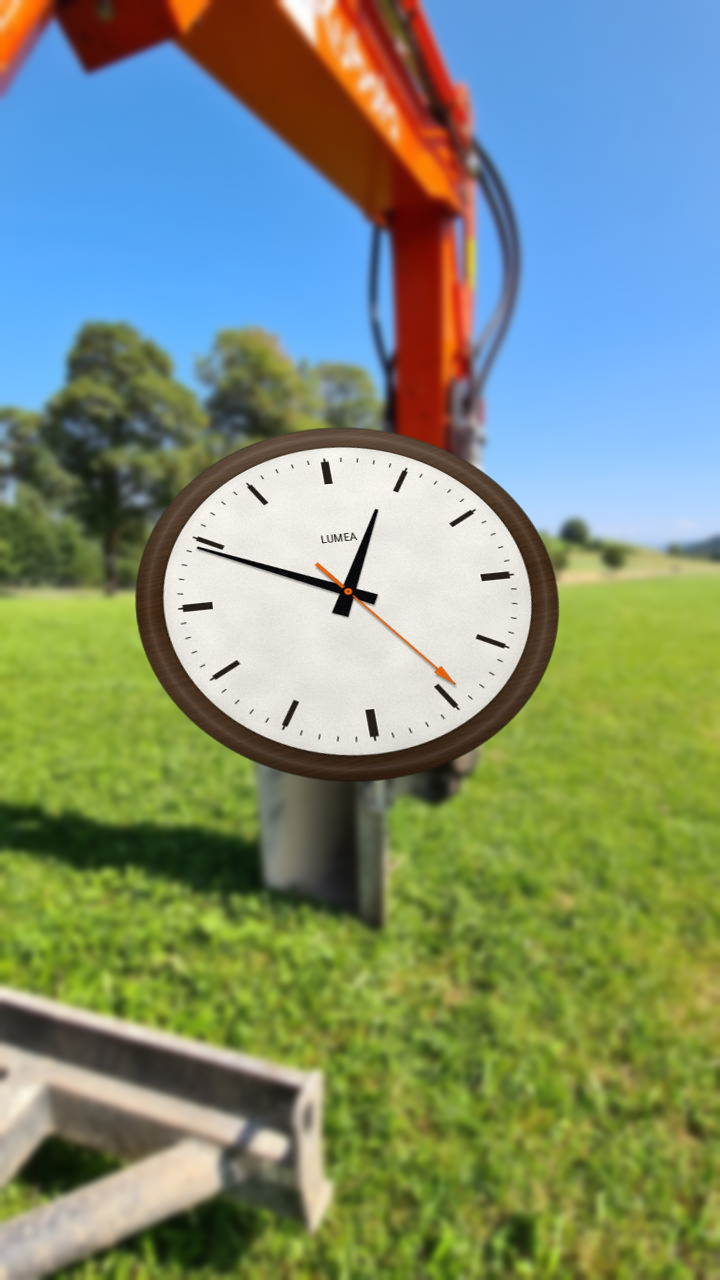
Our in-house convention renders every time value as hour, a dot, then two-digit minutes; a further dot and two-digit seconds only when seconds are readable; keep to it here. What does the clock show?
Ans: 12.49.24
